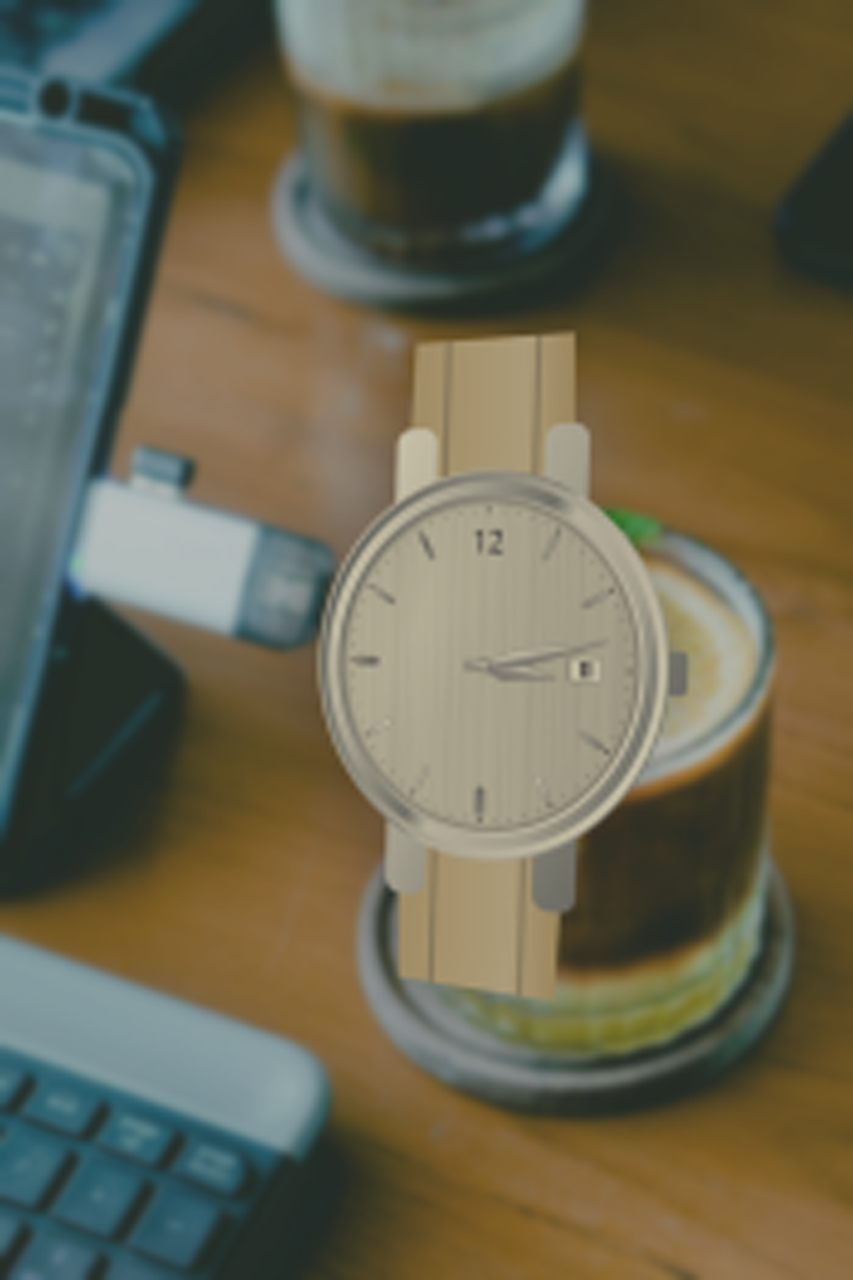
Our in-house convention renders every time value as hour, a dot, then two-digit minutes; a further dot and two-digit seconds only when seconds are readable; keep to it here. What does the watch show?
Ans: 3.13
